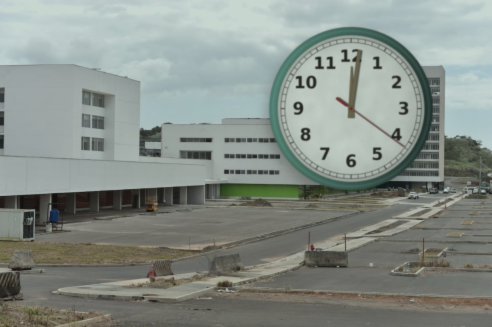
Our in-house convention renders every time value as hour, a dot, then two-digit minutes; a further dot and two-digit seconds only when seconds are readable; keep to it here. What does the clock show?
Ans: 12.01.21
